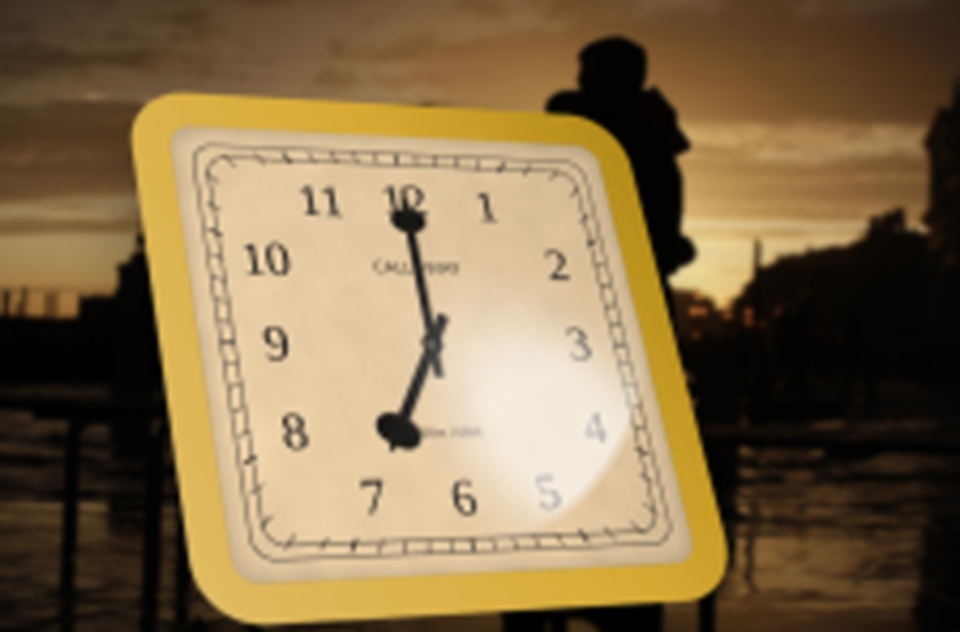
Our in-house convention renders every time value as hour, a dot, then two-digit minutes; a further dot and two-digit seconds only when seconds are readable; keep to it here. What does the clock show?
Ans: 7.00
